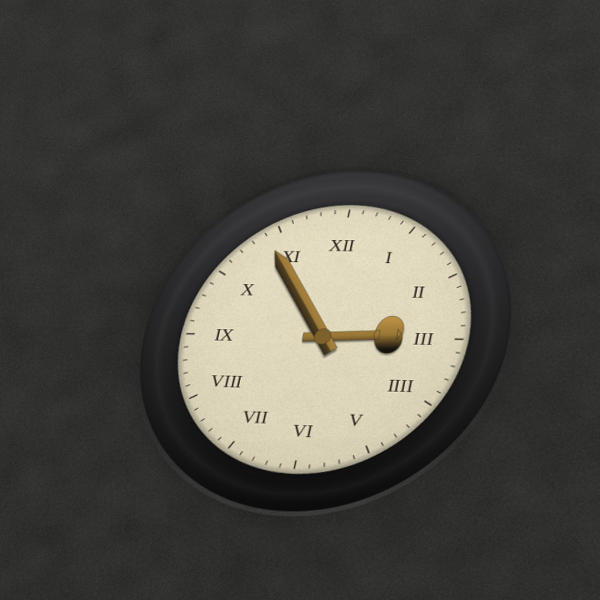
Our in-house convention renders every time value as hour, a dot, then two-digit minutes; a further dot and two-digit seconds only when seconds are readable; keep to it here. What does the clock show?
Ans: 2.54
